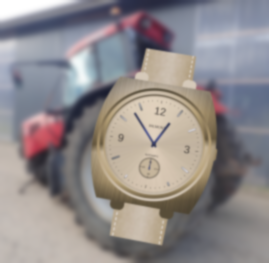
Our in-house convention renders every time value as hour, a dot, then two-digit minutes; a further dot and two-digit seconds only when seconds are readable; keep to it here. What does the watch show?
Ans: 12.53
